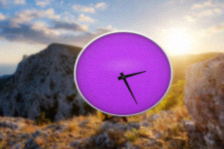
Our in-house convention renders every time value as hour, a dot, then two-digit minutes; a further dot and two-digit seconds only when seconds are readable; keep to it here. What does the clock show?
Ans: 2.26
